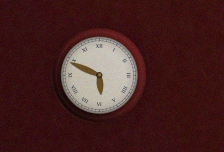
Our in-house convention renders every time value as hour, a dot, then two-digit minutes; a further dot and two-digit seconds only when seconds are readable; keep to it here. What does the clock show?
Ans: 5.49
